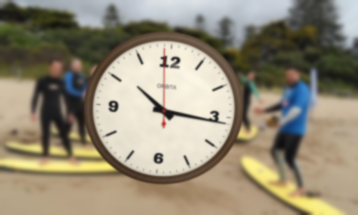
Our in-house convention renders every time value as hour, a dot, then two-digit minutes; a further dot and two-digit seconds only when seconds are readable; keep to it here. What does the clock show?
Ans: 10.15.59
